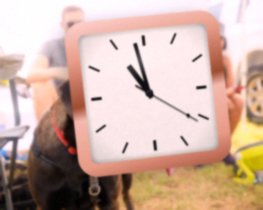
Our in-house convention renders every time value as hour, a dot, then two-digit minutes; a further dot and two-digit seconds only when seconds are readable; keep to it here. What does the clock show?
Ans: 10.58.21
